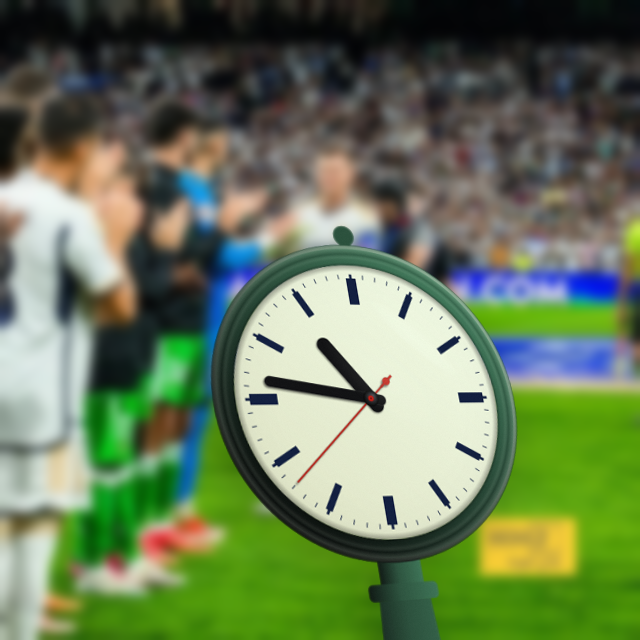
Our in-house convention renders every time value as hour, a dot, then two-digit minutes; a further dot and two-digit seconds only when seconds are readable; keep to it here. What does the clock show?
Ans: 10.46.38
